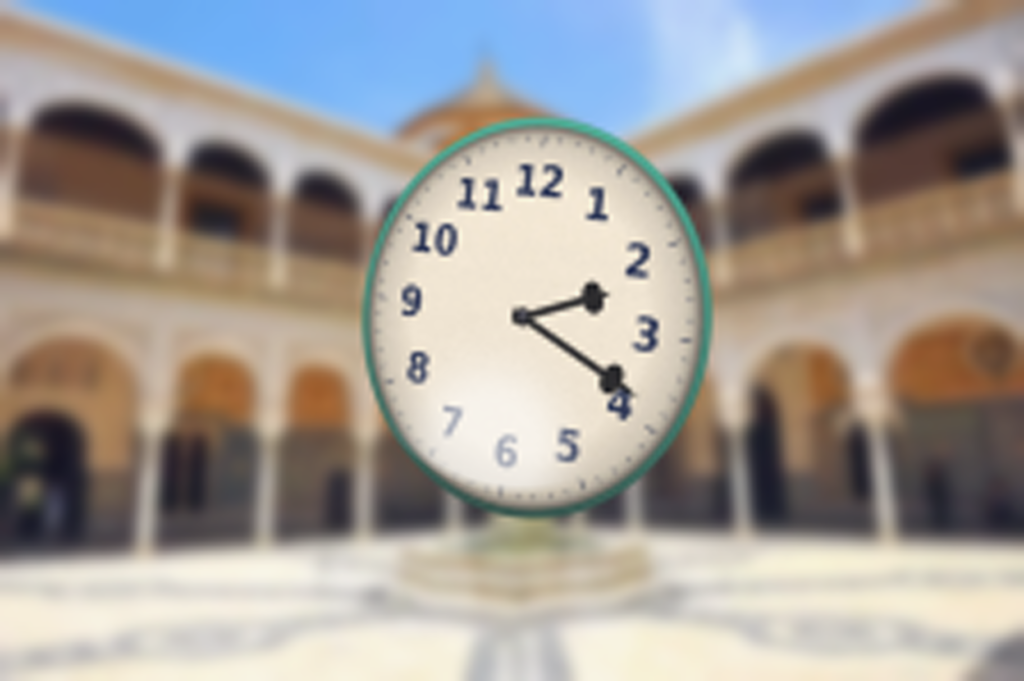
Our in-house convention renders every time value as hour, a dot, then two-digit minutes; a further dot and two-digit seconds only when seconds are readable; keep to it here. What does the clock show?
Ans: 2.19
